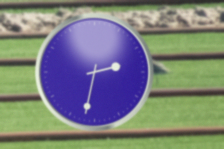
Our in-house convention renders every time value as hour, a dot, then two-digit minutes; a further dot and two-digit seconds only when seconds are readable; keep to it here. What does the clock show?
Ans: 2.32
